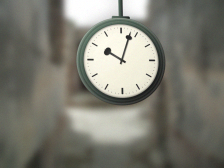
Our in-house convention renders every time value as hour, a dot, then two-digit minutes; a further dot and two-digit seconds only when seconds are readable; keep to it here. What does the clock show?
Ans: 10.03
